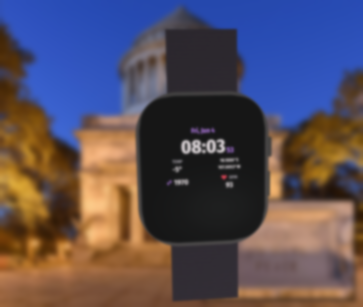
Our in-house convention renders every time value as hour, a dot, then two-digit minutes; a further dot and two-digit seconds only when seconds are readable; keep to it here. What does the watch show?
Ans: 8.03
